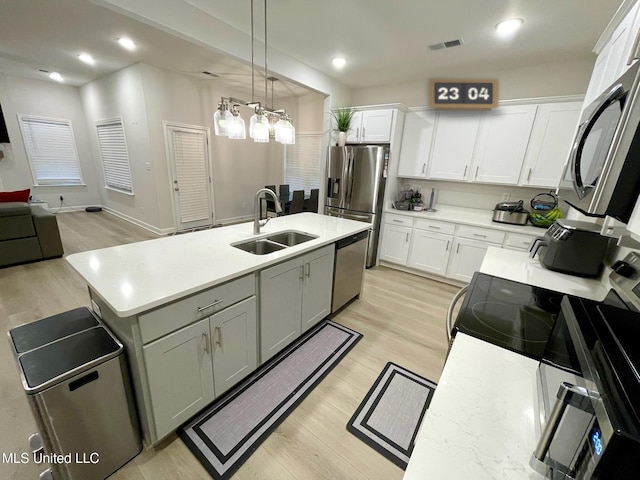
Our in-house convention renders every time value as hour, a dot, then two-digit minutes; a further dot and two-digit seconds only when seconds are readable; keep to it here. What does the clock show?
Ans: 23.04
